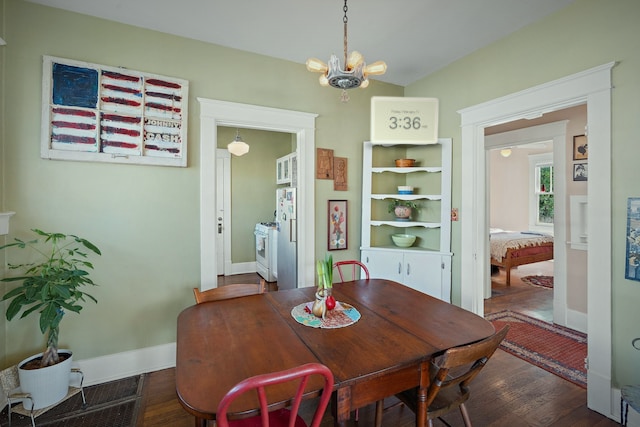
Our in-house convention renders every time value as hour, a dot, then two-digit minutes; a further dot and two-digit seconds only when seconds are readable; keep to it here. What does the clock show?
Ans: 3.36
